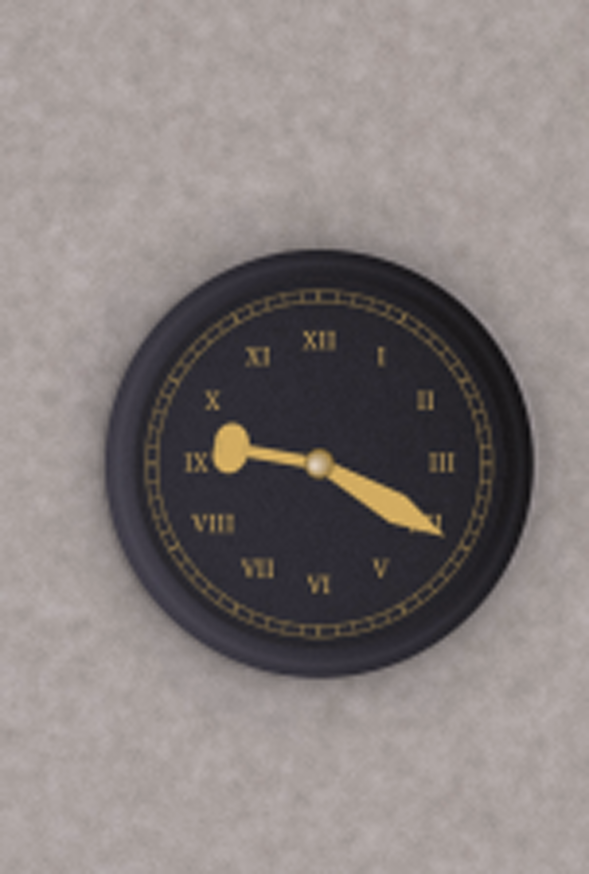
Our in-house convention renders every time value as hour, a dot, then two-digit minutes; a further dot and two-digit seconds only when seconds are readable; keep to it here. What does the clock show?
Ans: 9.20
